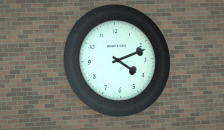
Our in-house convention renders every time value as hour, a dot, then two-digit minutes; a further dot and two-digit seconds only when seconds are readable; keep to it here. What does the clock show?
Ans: 4.12
